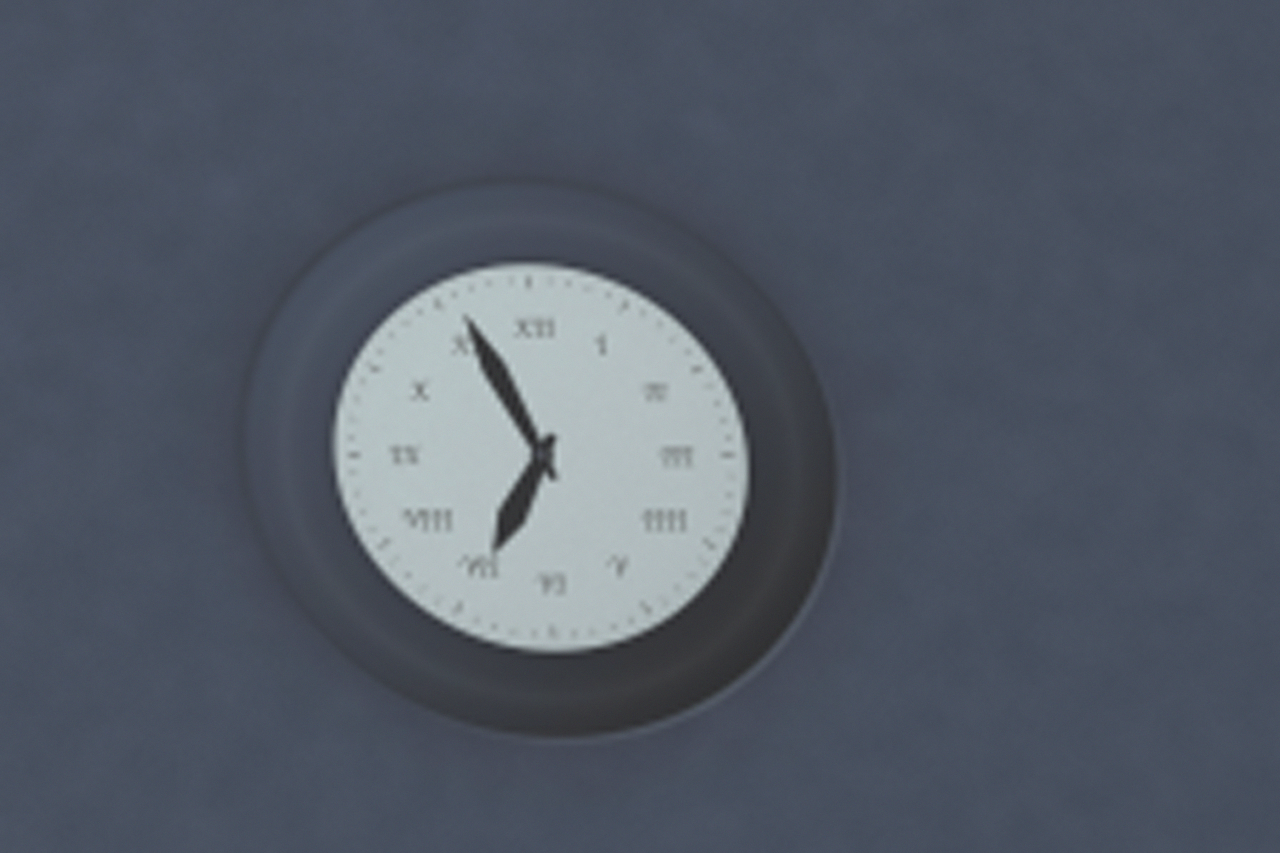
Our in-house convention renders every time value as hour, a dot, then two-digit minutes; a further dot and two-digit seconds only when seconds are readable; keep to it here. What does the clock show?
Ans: 6.56
